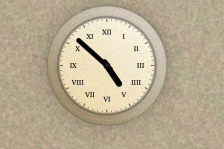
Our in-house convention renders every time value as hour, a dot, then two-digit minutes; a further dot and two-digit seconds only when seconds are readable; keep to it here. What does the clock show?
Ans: 4.52
